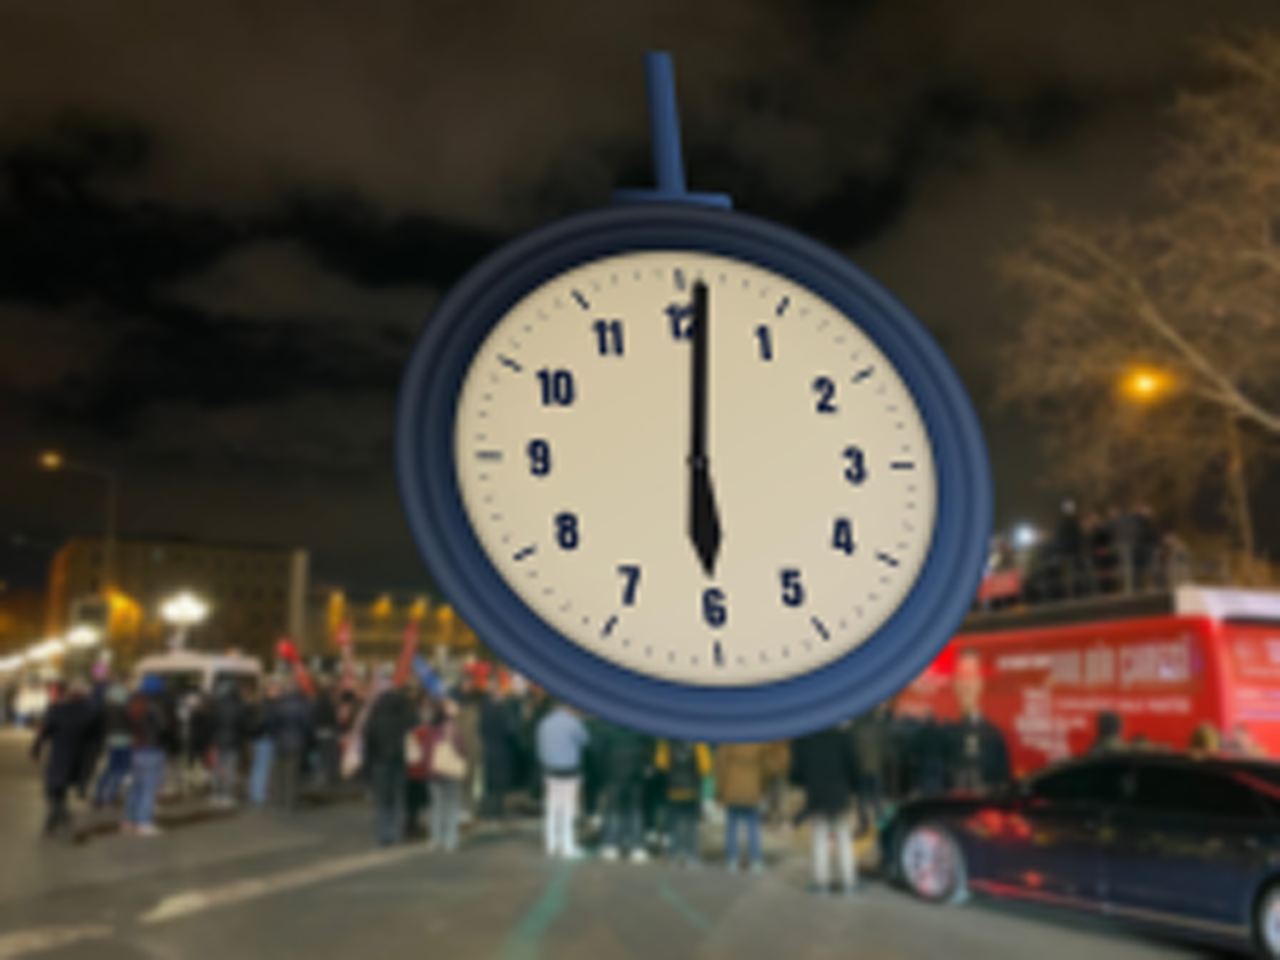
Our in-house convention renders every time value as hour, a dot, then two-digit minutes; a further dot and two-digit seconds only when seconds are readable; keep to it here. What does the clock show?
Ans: 6.01
